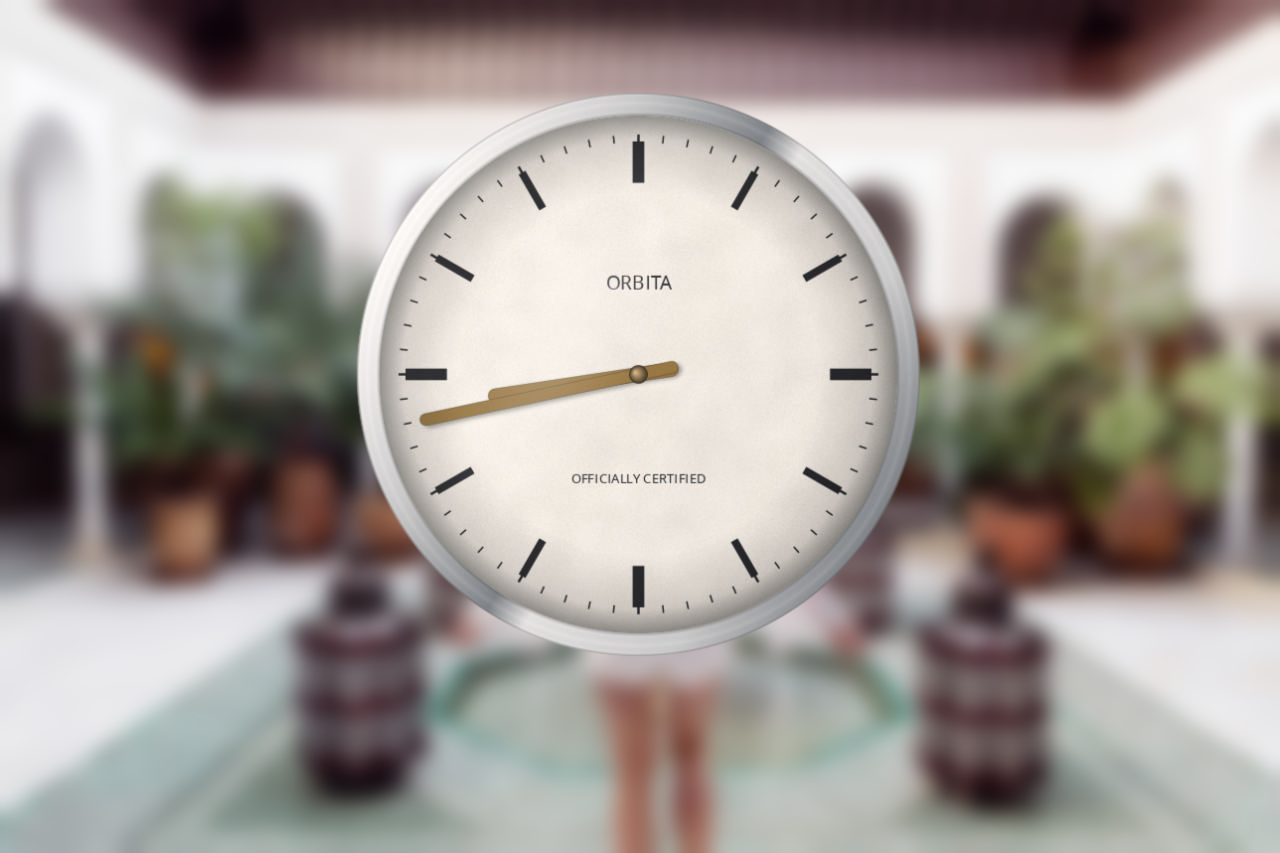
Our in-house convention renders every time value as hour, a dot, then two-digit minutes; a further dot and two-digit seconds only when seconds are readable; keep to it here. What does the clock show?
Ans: 8.43
